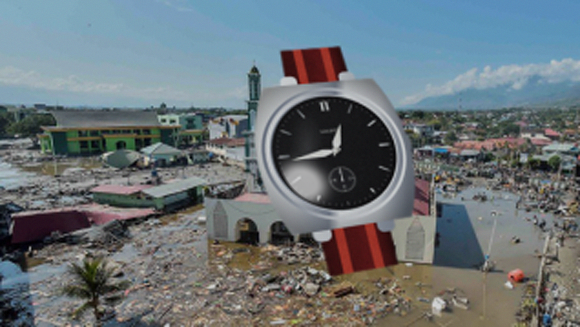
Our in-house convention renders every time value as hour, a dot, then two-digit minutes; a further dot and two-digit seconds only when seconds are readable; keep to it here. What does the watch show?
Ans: 12.44
